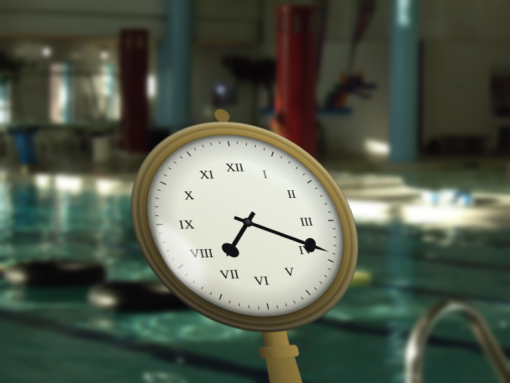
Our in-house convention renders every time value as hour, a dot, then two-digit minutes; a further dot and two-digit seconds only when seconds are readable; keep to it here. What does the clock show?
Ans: 7.19
